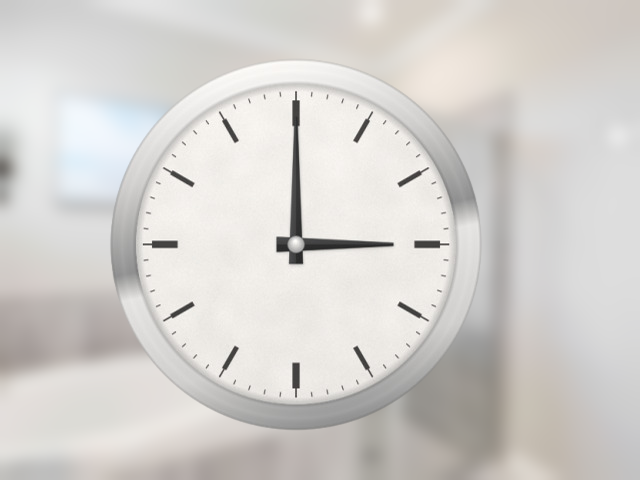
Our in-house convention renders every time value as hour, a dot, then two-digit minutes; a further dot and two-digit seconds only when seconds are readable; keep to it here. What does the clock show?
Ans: 3.00
